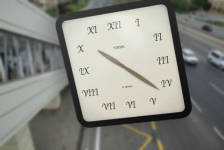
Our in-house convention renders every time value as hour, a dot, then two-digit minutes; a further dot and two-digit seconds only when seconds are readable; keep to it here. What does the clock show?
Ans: 10.22
